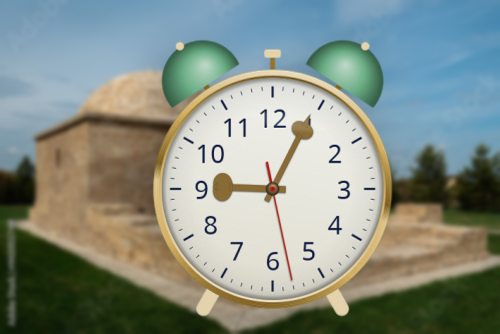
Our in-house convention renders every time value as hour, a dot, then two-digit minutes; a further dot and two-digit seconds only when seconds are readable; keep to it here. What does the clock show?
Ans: 9.04.28
